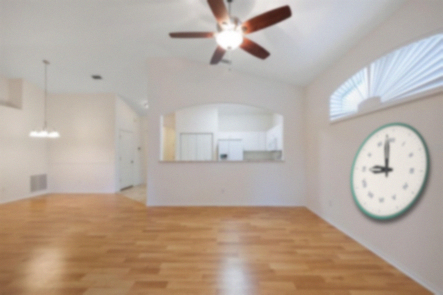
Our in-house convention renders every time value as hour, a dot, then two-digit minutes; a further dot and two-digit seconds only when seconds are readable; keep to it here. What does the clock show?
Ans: 8.58
